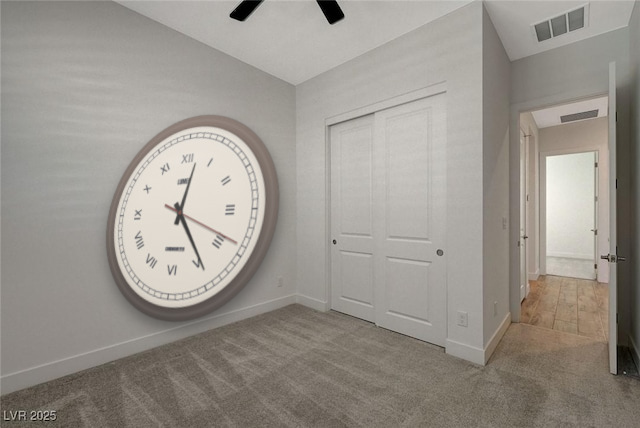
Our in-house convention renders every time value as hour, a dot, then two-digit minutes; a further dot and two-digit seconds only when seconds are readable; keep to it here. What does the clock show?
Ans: 12.24.19
